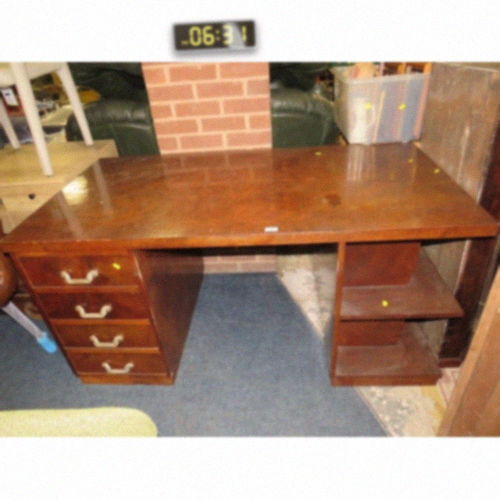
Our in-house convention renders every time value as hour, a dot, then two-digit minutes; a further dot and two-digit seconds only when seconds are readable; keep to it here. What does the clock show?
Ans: 6.31
